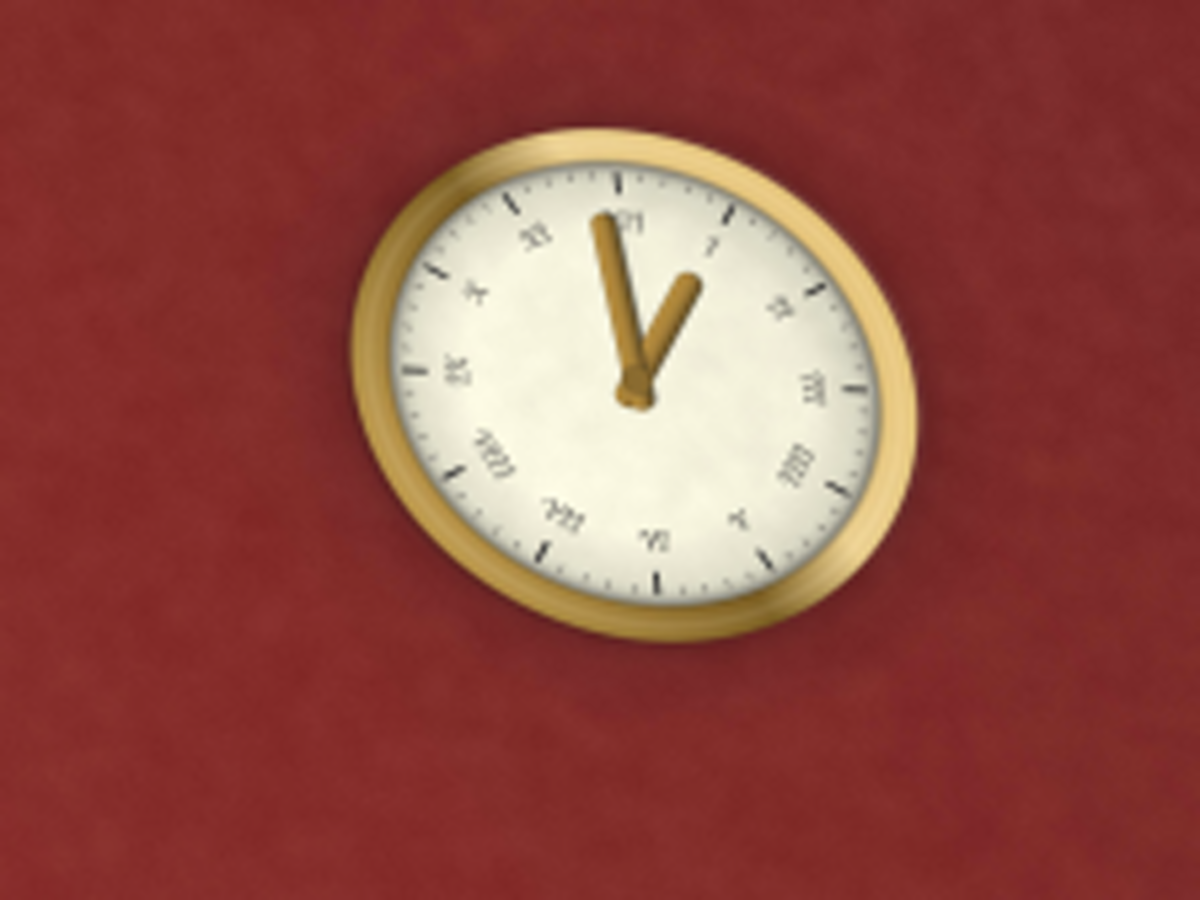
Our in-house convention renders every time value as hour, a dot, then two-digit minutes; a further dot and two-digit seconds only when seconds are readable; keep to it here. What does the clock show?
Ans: 12.59
